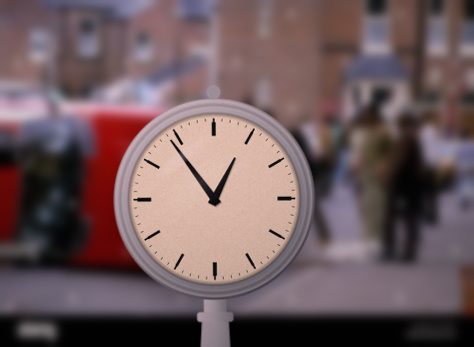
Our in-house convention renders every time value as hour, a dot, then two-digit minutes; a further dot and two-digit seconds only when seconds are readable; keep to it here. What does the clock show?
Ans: 12.54
